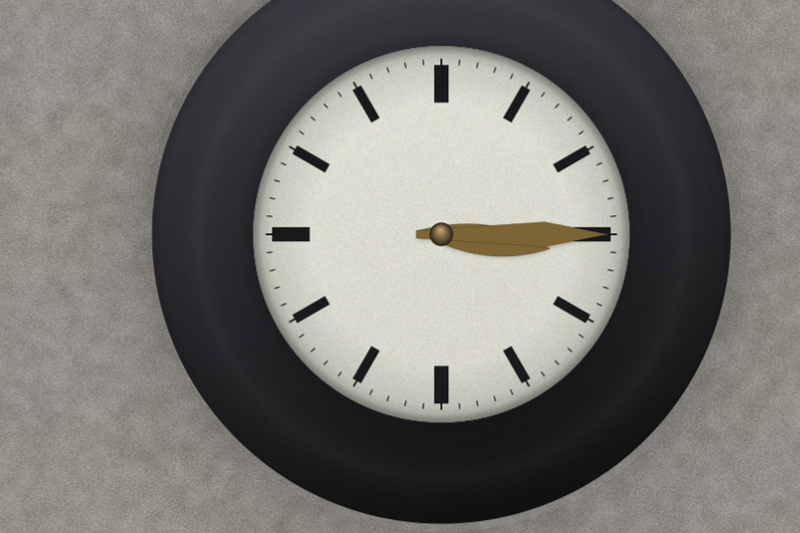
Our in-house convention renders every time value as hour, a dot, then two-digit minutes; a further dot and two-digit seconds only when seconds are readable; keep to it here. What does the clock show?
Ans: 3.15
